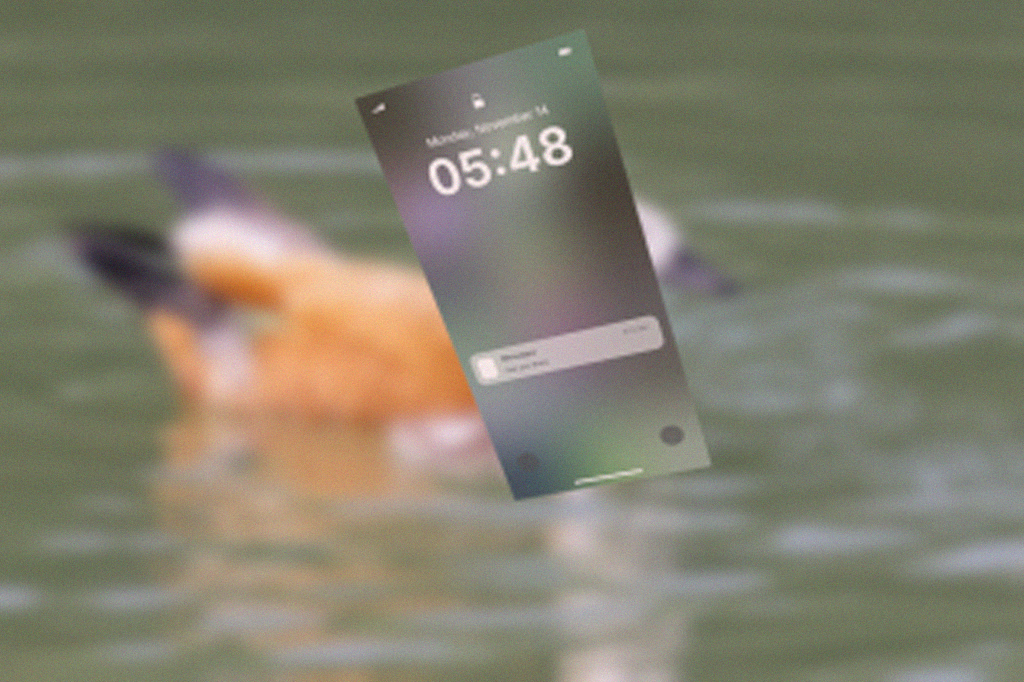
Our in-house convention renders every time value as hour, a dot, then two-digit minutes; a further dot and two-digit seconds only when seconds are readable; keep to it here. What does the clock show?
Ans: 5.48
